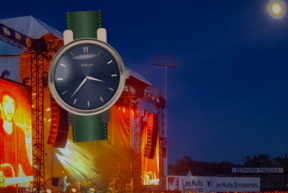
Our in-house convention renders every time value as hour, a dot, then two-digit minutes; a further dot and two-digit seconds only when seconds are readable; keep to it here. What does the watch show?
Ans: 3.37
